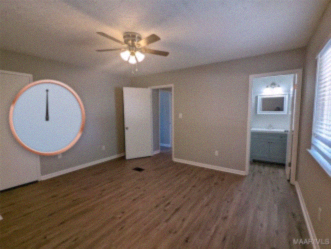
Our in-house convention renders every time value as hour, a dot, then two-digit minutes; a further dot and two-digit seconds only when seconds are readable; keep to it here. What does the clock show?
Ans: 12.00
